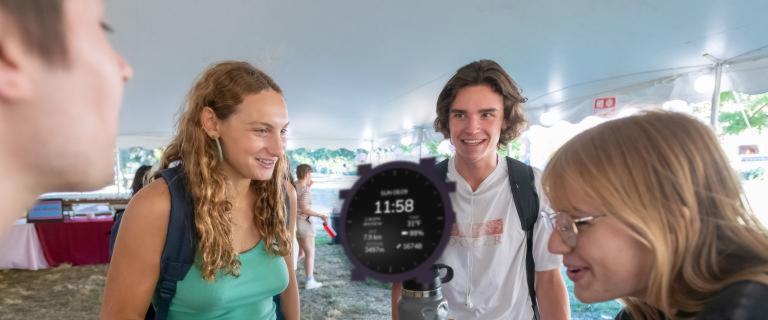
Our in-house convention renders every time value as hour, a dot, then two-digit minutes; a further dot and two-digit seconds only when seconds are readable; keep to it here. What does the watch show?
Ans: 11.58
